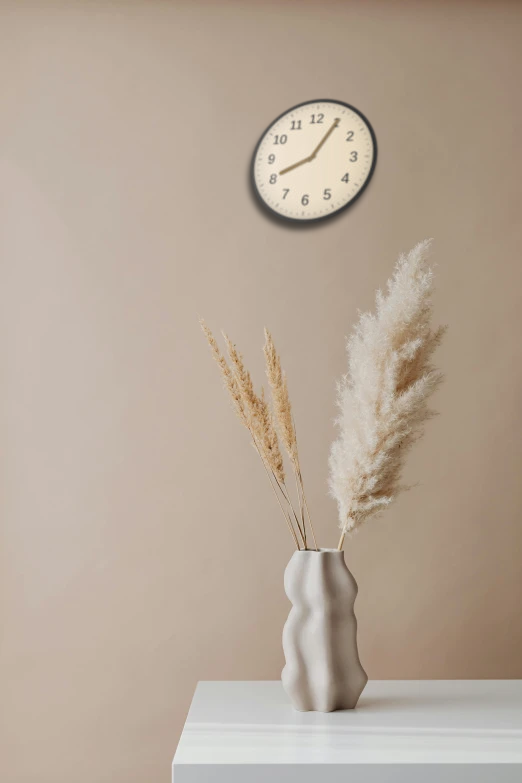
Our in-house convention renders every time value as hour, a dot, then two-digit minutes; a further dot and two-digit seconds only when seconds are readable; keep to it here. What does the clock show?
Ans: 8.05
